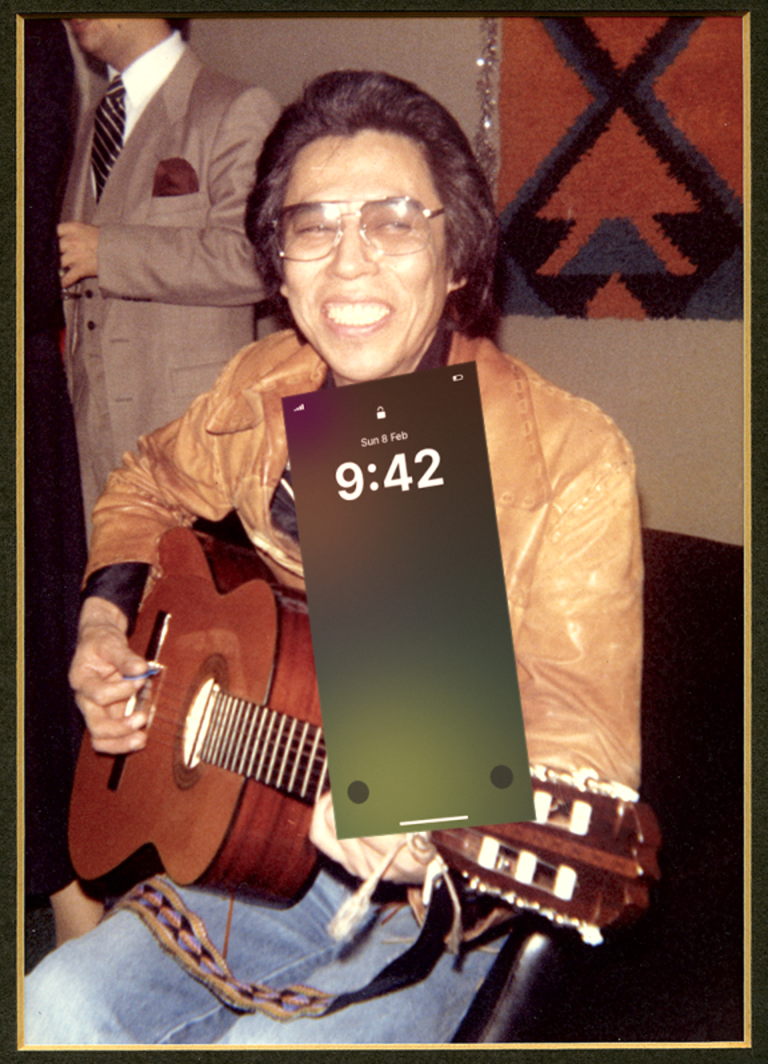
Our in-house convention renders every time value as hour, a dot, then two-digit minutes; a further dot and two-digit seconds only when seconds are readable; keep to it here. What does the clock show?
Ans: 9.42
